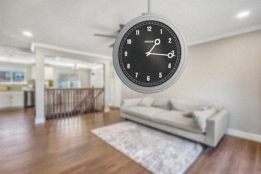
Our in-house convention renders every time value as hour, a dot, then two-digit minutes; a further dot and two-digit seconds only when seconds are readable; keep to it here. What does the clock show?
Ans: 1.16
